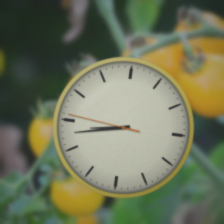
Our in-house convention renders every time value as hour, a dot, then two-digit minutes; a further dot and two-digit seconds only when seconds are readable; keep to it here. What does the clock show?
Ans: 8.42.46
